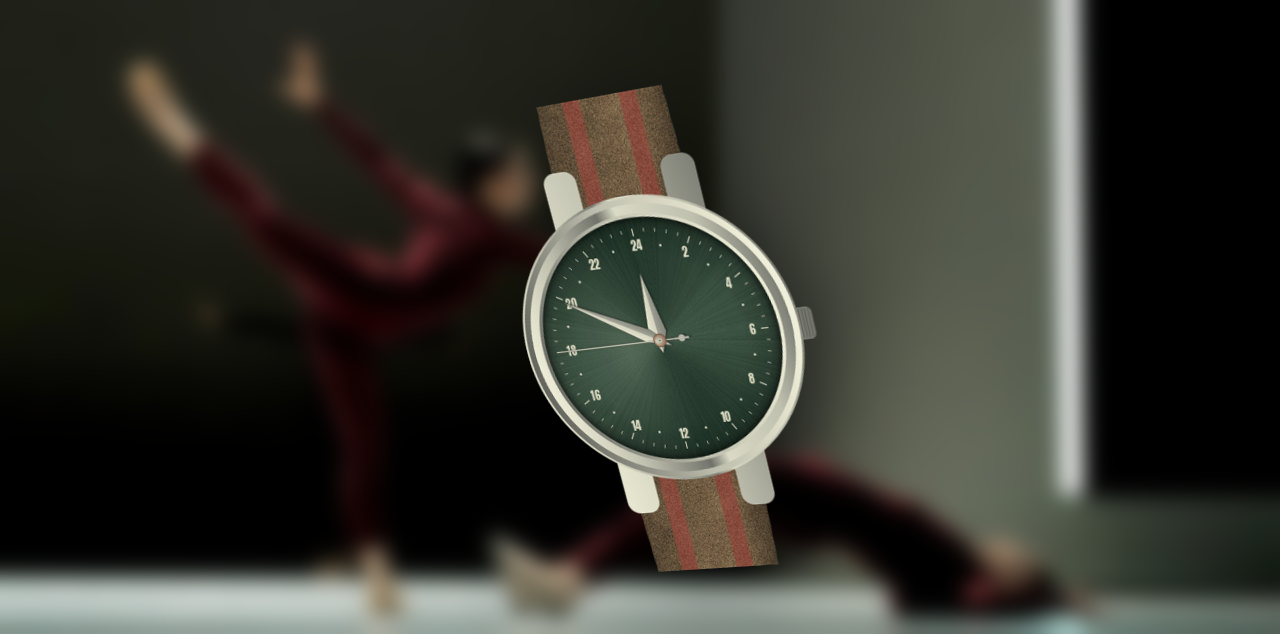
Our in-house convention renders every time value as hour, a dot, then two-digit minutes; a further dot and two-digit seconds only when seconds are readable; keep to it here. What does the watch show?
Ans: 23.49.45
